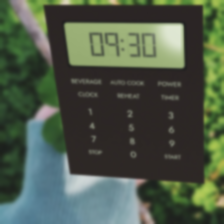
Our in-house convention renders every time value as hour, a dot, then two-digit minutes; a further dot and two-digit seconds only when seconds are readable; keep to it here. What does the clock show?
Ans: 9.30
